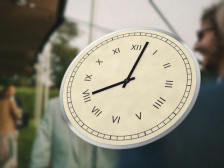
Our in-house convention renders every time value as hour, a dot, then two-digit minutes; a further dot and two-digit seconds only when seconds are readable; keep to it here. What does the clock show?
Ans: 8.02
